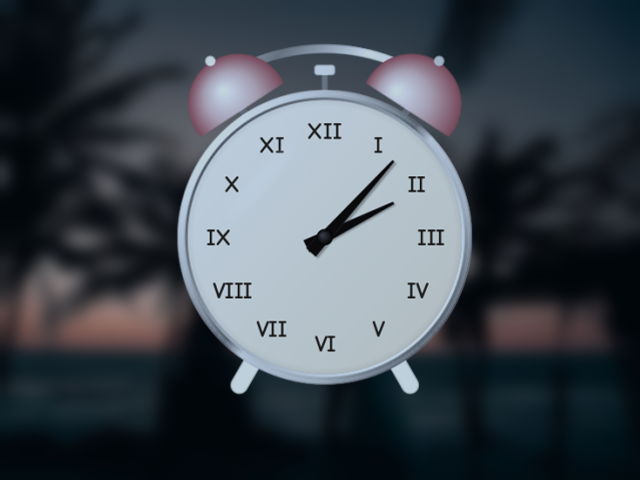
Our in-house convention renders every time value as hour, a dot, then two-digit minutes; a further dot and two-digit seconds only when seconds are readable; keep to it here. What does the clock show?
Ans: 2.07
